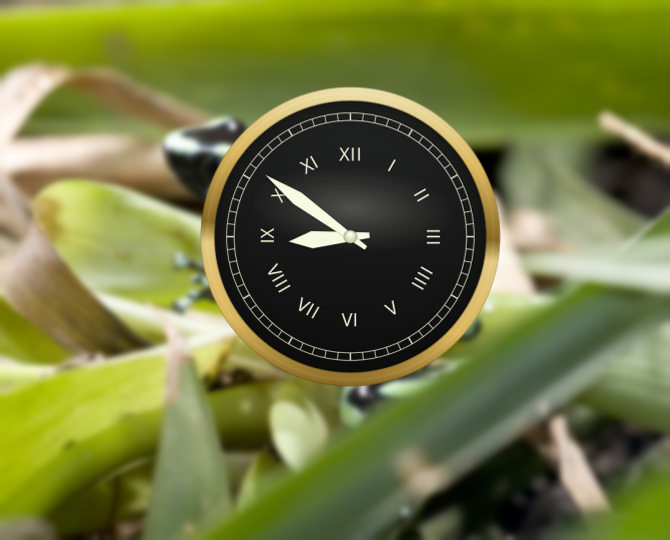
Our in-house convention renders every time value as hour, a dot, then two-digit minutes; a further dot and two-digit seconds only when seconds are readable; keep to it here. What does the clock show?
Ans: 8.51
